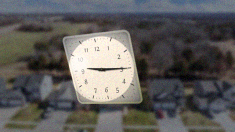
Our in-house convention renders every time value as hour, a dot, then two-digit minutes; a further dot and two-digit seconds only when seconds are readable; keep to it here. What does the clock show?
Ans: 9.15
